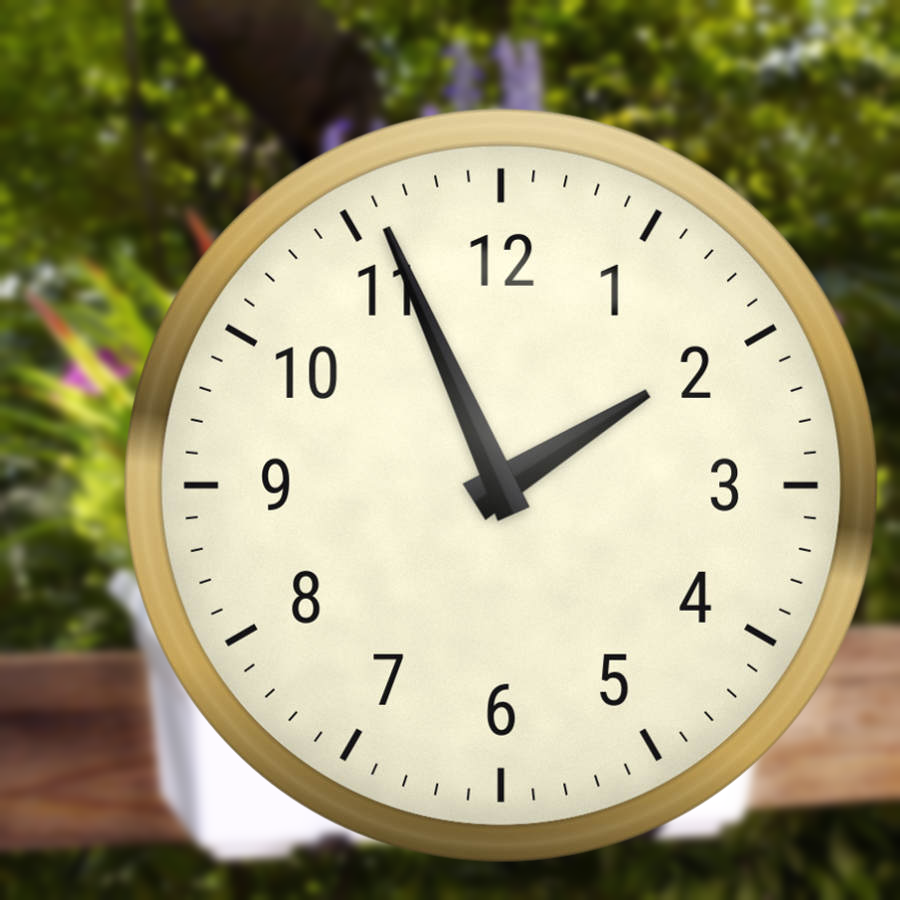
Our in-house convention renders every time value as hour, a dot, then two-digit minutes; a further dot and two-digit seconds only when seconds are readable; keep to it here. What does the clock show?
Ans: 1.56
